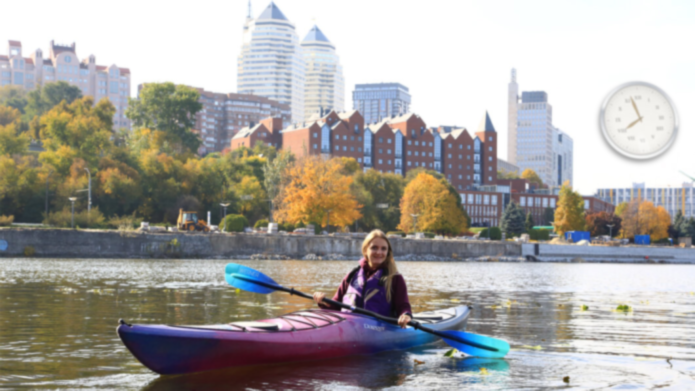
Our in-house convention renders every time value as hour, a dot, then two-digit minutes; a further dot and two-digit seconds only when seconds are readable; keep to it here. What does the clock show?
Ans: 7.57
